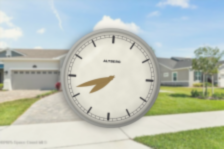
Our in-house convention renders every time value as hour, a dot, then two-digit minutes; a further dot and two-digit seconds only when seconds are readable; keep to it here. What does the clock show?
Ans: 7.42
